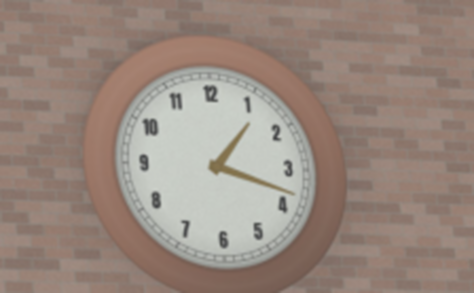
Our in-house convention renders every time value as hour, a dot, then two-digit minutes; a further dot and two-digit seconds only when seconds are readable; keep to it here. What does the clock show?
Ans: 1.18
